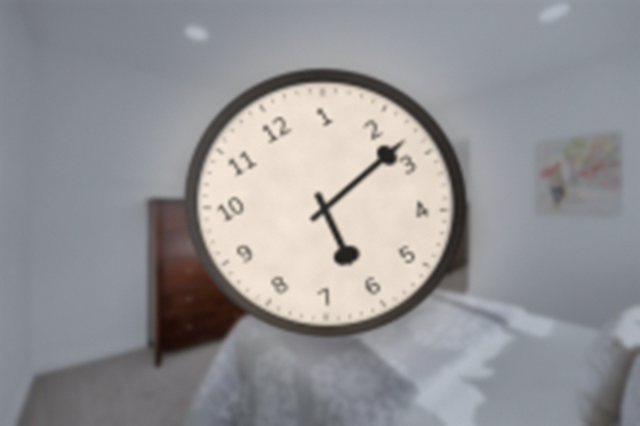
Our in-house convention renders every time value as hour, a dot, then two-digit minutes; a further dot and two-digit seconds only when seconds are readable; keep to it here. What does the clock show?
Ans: 6.13
